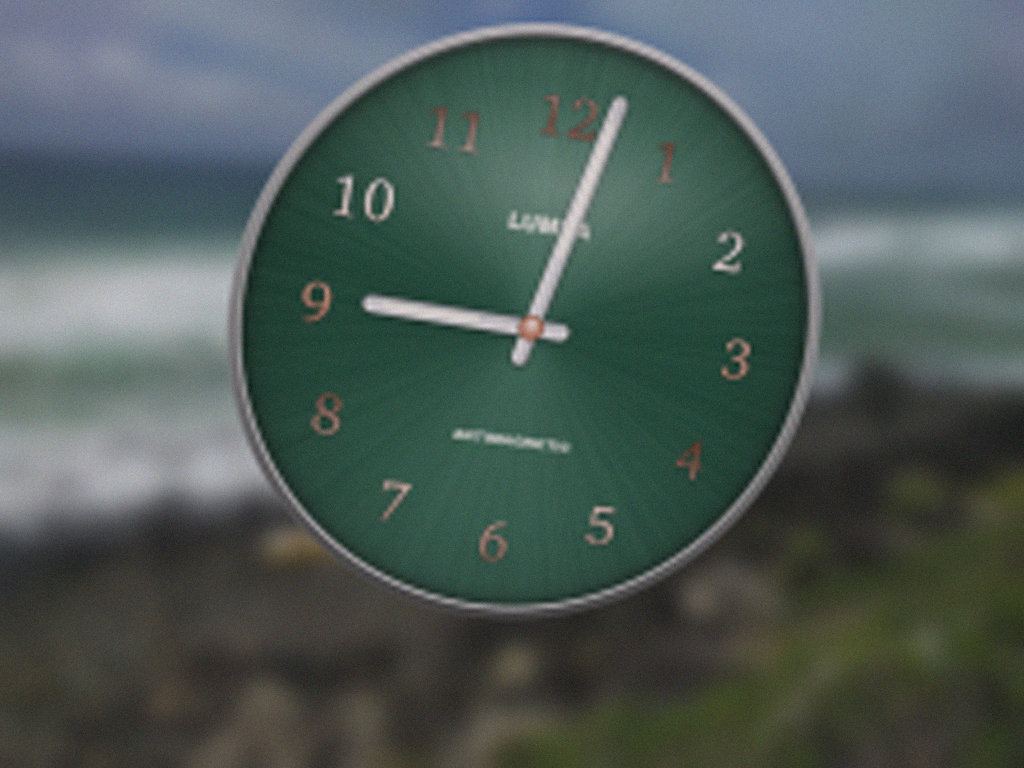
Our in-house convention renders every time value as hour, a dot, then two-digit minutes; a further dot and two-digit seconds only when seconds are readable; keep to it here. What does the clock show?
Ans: 9.02
